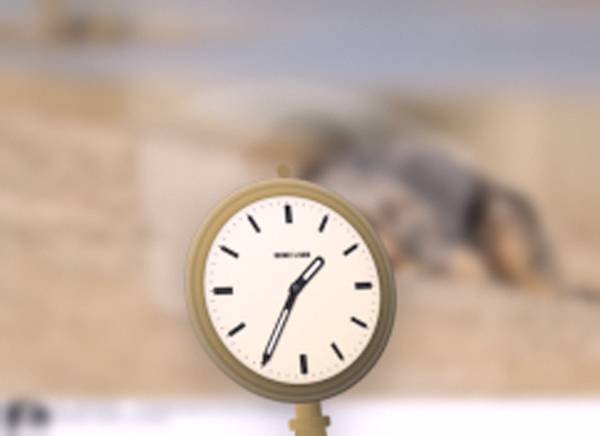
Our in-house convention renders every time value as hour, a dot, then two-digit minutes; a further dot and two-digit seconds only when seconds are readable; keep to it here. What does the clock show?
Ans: 1.35
